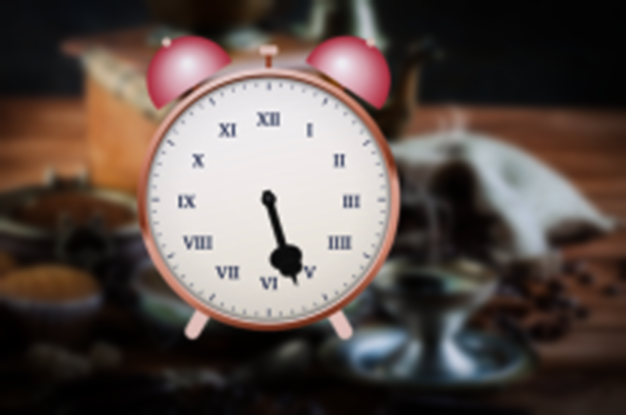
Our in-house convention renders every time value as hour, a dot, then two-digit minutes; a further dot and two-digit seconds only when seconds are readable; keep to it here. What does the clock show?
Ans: 5.27
